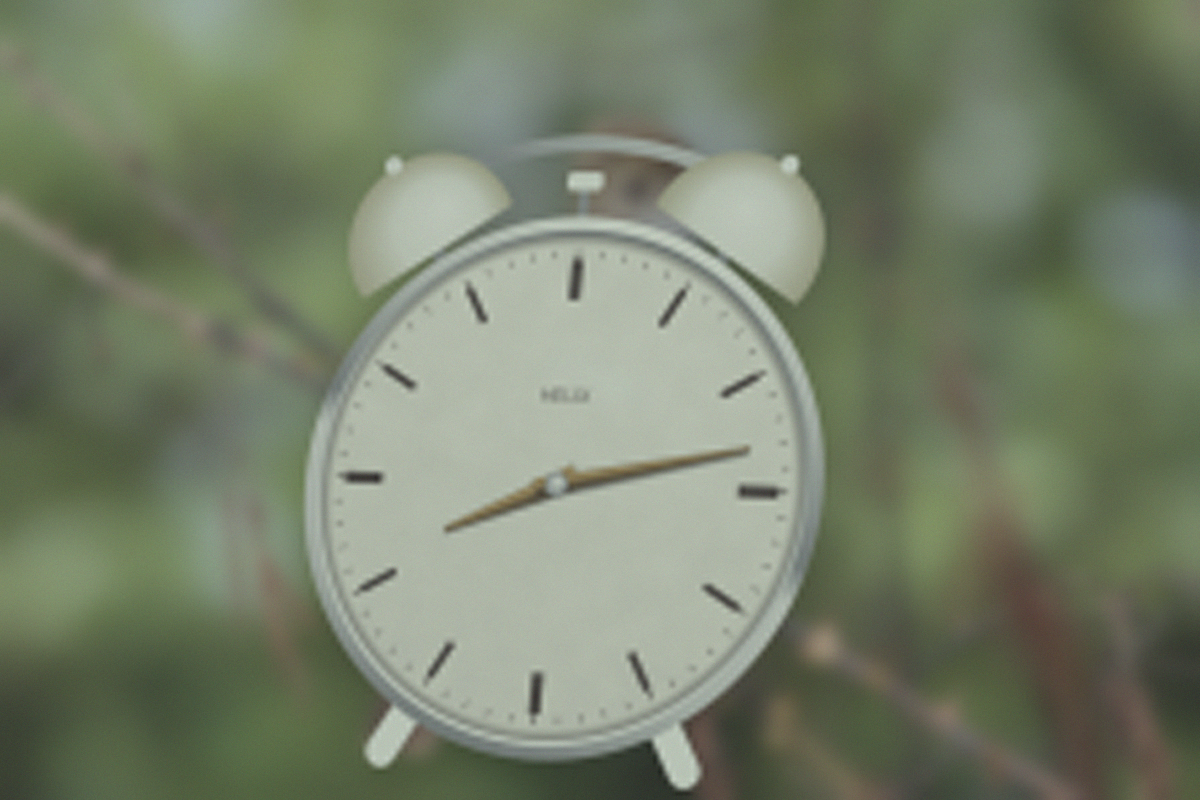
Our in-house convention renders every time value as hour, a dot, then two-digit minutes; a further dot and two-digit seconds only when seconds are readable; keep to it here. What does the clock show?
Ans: 8.13
